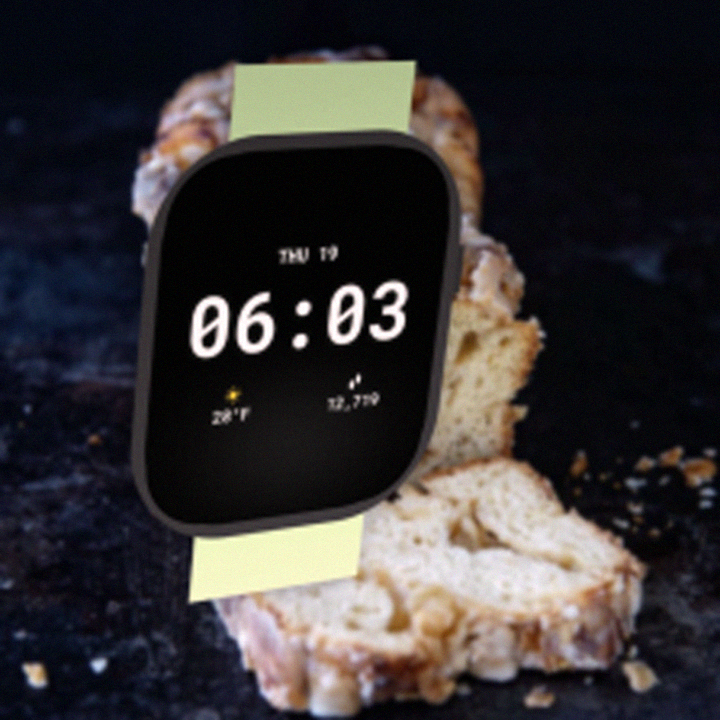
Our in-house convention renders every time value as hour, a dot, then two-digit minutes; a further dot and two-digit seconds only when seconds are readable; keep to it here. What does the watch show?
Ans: 6.03
